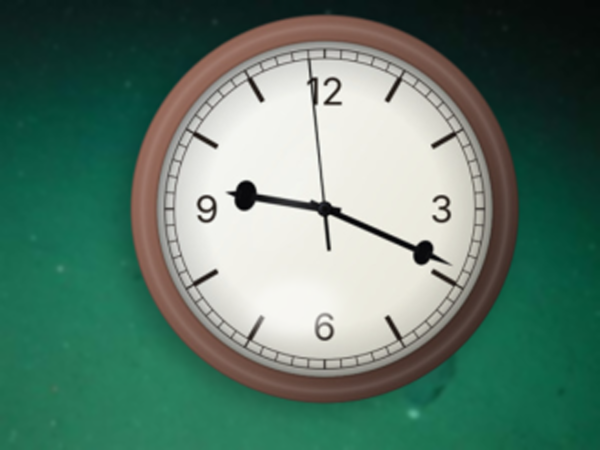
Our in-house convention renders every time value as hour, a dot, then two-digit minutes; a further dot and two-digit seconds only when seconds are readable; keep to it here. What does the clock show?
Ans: 9.18.59
